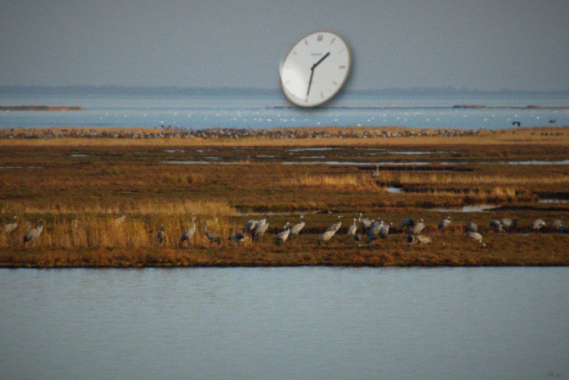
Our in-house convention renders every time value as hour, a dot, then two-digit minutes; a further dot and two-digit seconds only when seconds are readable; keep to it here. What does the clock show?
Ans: 1.30
